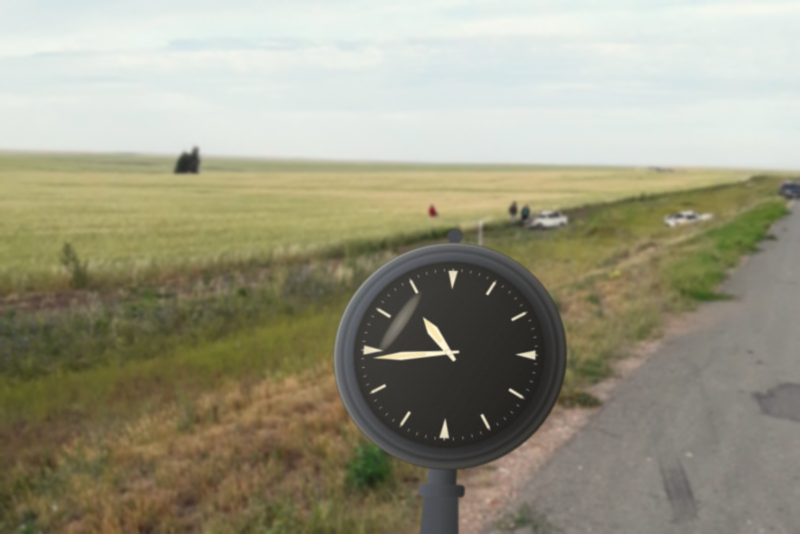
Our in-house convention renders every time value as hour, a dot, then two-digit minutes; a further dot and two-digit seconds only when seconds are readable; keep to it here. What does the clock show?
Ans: 10.44
